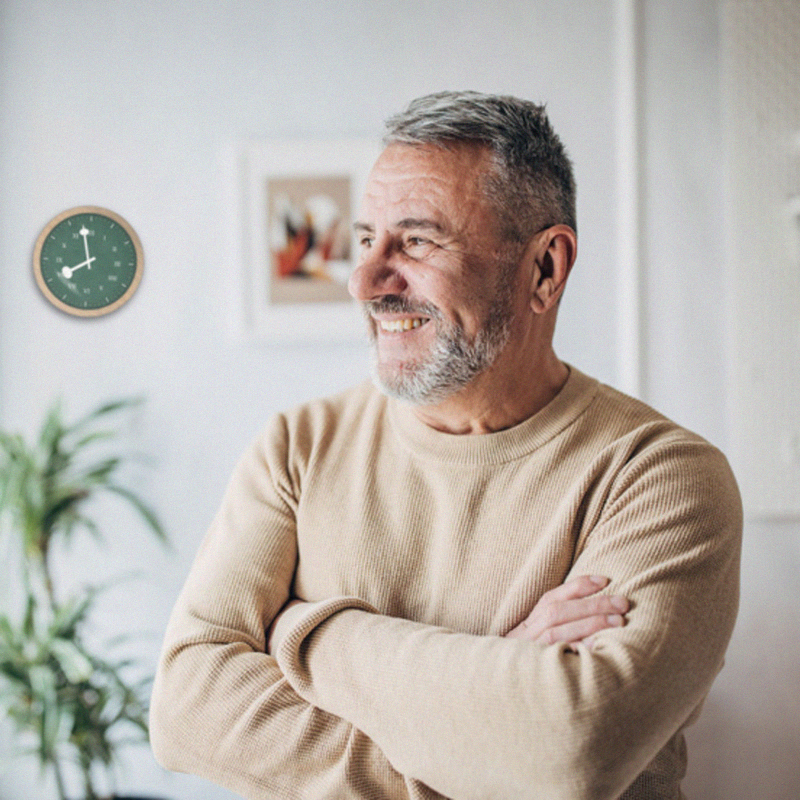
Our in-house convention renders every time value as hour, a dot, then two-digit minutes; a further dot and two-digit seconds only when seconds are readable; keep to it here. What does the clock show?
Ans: 7.58
